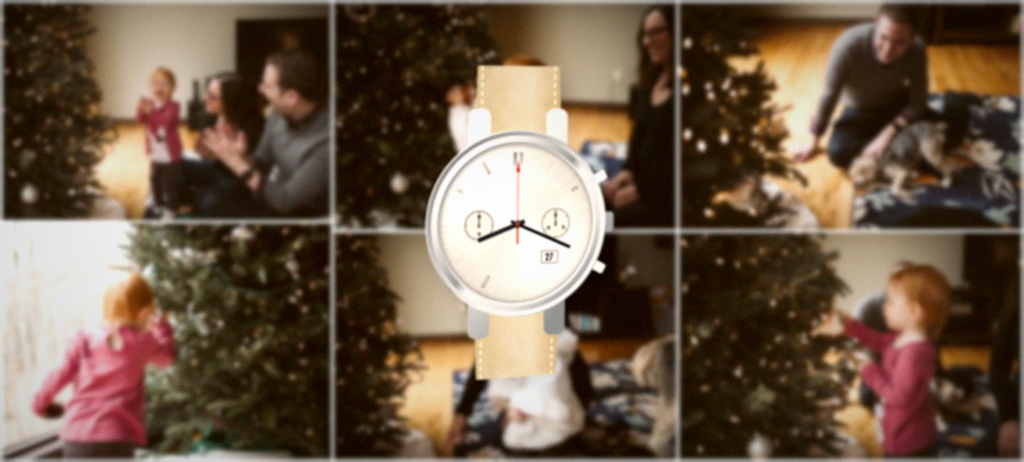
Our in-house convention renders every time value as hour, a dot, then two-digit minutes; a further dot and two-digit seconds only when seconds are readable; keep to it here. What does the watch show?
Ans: 8.19
